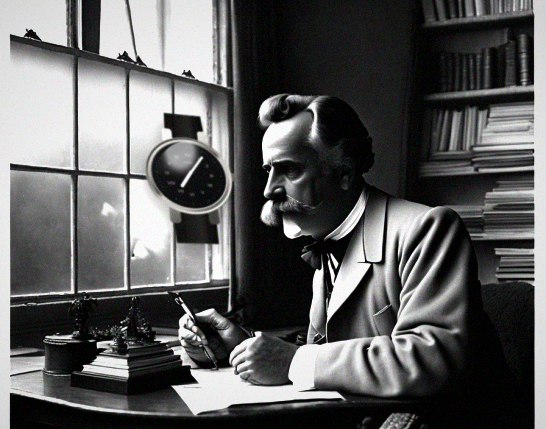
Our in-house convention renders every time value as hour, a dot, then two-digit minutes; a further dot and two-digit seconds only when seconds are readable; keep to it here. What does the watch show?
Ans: 7.06
